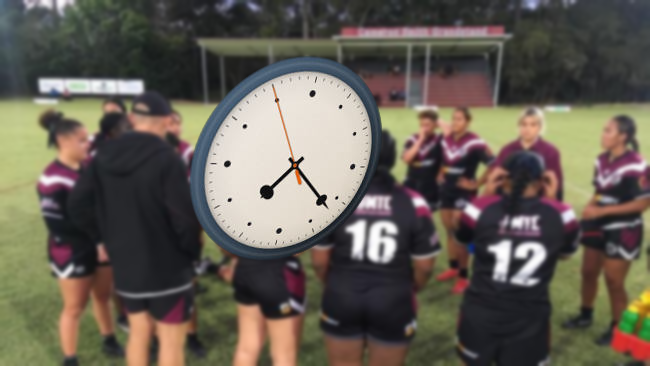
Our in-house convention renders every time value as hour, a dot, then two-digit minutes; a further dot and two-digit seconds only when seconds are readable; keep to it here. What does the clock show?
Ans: 7.21.55
